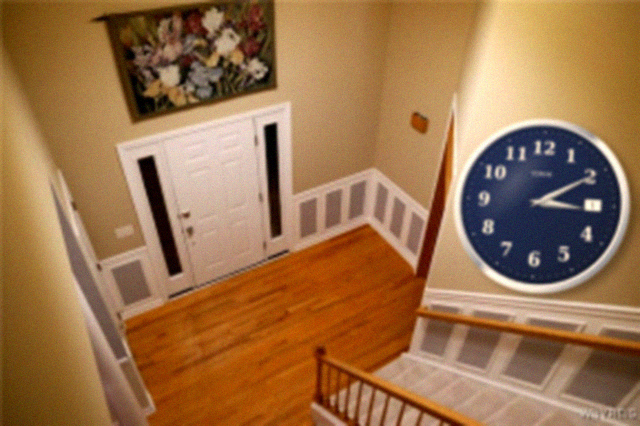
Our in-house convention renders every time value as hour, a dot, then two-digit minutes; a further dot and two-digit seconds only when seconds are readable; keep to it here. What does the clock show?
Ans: 3.10
